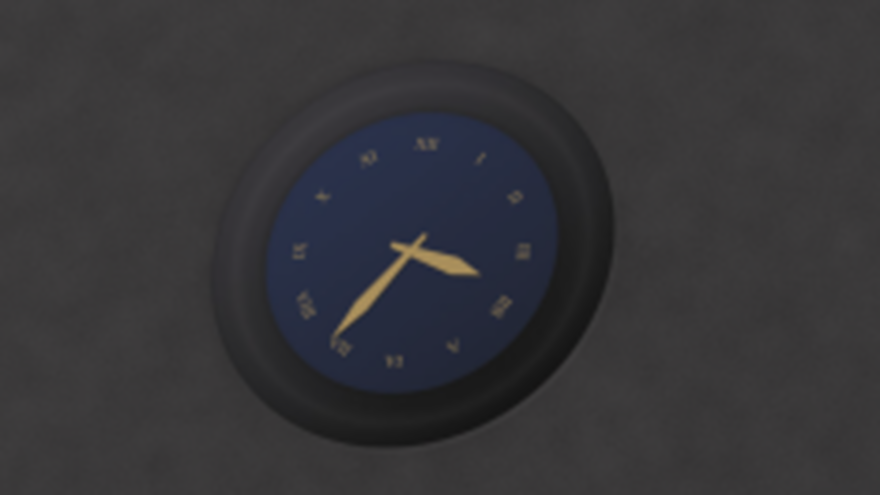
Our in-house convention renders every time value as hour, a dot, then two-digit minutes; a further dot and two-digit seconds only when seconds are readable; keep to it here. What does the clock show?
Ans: 3.36
